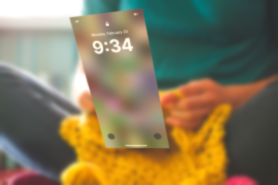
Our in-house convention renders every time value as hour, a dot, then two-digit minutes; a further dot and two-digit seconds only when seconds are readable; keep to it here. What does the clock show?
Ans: 9.34
